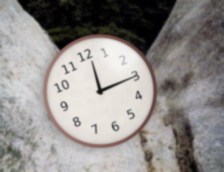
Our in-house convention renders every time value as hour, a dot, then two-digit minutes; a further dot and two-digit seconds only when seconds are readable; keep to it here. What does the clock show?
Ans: 12.15
